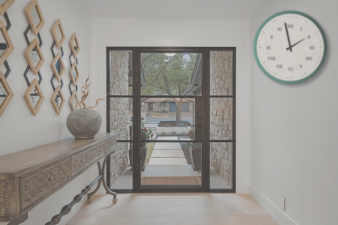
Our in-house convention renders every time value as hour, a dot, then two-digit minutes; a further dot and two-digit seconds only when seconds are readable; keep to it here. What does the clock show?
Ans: 1.58
